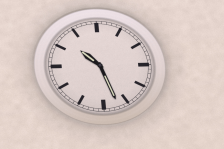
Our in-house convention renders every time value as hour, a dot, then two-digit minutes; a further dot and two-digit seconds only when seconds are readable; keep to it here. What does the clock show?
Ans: 10.27
